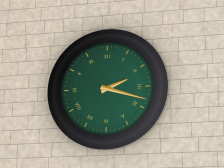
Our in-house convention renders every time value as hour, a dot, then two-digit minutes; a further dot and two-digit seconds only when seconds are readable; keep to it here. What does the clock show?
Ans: 2.18
